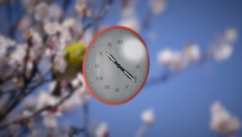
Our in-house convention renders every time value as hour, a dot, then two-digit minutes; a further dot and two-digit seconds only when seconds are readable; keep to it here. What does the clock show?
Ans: 10.21
